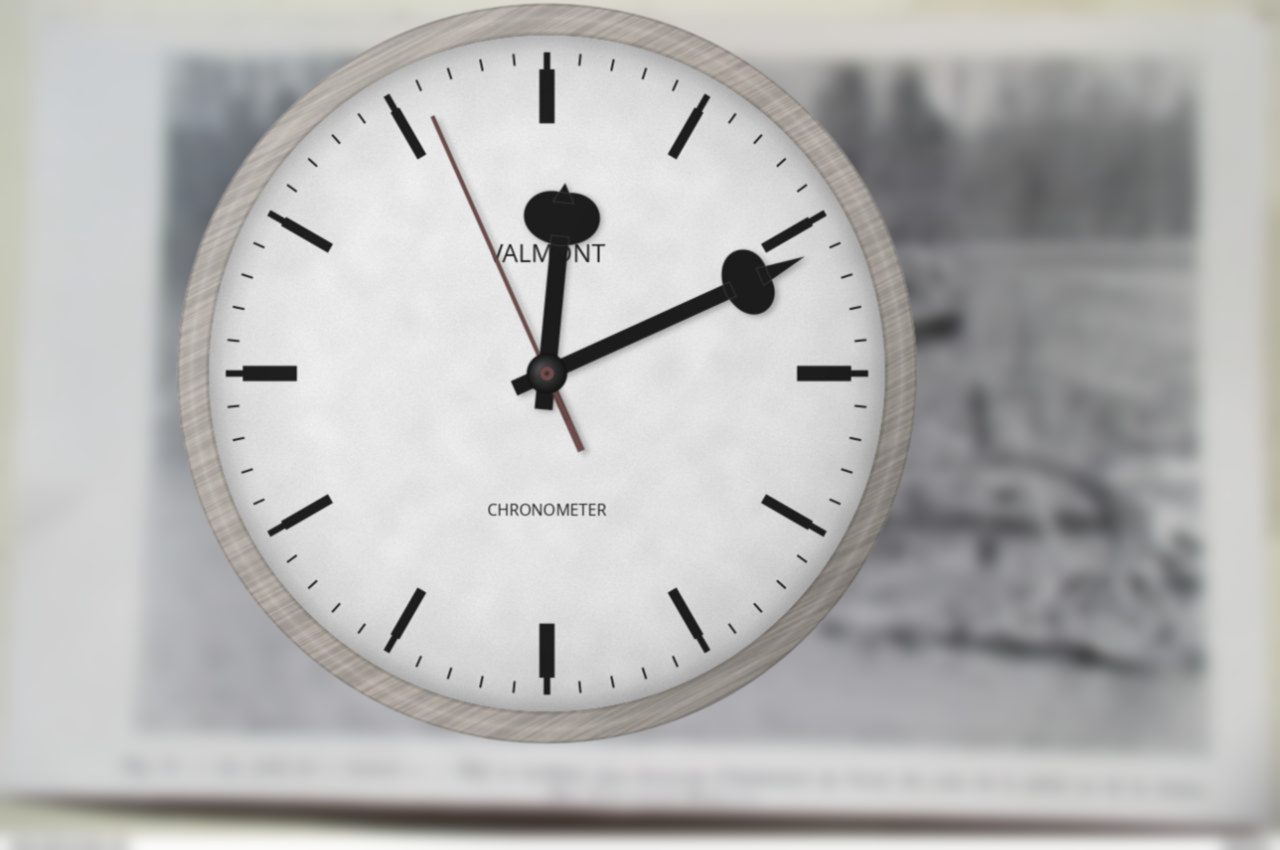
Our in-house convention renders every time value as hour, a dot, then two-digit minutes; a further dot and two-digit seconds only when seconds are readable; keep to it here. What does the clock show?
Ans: 12.10.56
